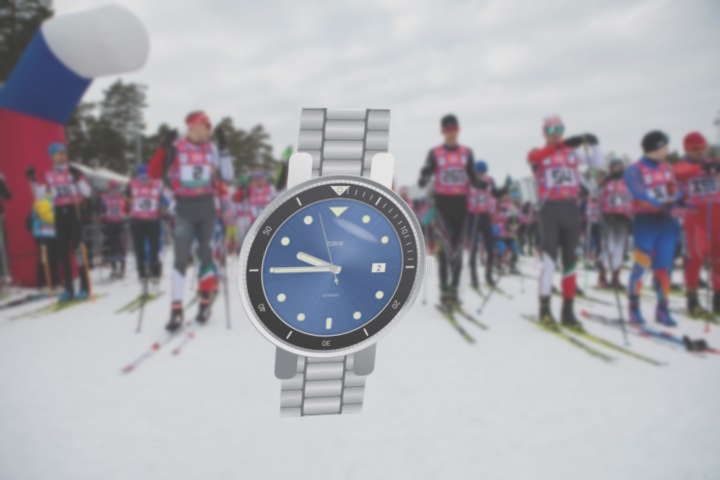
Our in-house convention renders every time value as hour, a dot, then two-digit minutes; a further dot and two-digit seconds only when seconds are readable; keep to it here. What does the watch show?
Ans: 9.44.57
